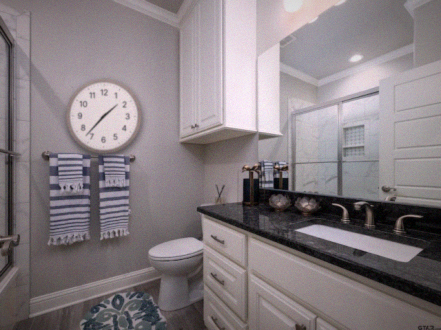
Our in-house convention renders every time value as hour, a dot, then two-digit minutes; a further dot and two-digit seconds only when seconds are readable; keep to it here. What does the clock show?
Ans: 1.37
